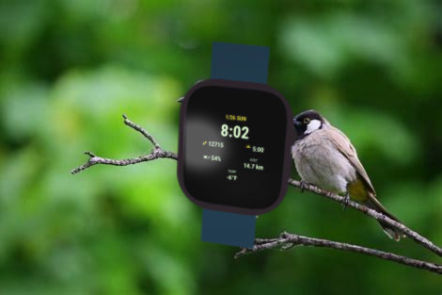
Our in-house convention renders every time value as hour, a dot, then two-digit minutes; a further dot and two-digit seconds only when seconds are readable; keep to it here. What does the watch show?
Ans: 8.02
